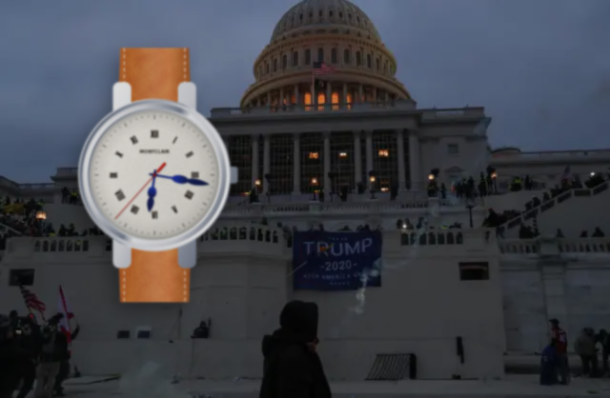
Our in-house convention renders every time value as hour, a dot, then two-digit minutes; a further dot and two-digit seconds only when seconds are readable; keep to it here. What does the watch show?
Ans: 6.16.37
